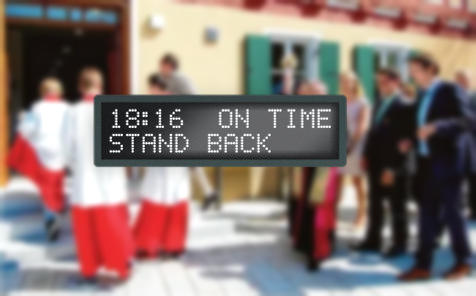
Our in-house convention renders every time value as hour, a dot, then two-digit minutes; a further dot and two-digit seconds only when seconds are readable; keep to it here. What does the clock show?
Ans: 18.16
